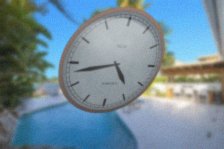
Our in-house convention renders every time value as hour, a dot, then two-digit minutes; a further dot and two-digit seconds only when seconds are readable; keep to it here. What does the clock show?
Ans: 4.43
